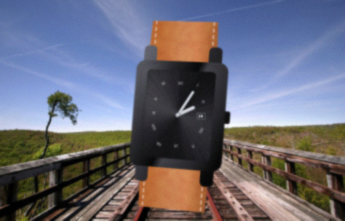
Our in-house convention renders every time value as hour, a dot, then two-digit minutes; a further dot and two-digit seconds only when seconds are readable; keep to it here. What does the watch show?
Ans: 2.05
